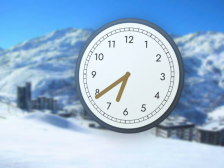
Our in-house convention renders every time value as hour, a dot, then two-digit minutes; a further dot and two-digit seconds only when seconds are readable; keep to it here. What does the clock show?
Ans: 6.39
